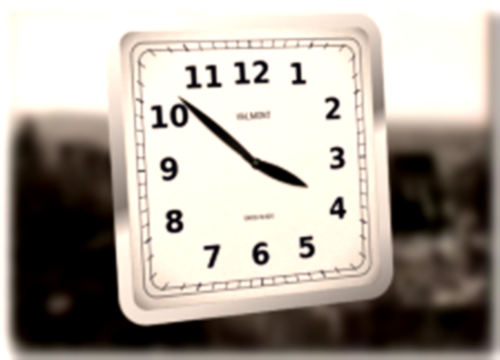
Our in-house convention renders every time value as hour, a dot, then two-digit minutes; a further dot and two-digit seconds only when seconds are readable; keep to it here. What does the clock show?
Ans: 3.52
